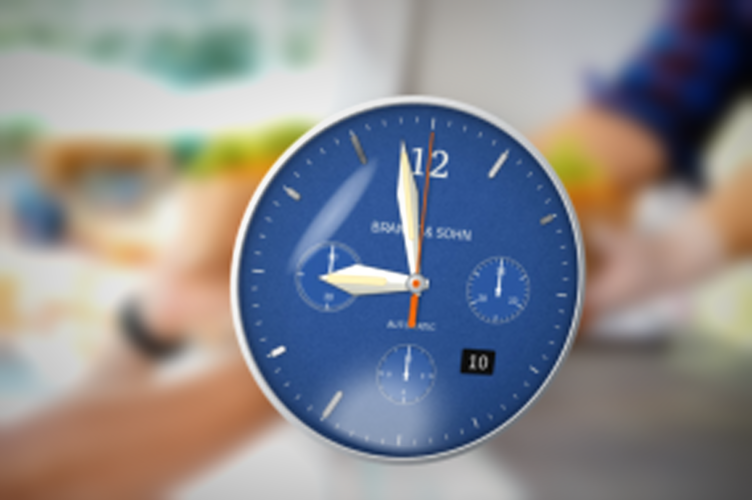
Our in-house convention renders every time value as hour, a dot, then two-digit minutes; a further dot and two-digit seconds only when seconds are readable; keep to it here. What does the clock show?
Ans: 8.58
